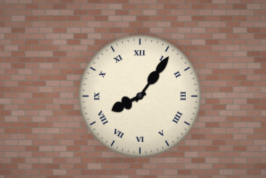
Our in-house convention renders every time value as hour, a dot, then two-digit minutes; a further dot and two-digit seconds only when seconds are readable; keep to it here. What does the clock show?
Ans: 8.06
